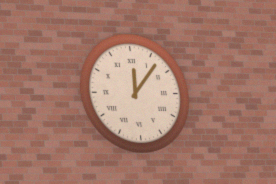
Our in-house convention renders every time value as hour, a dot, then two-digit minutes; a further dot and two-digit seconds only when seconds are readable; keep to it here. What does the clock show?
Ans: 12.07
